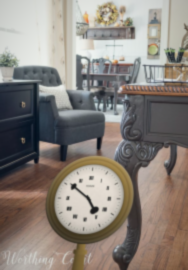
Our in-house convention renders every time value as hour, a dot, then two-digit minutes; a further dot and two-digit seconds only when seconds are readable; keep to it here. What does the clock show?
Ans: 4.51
